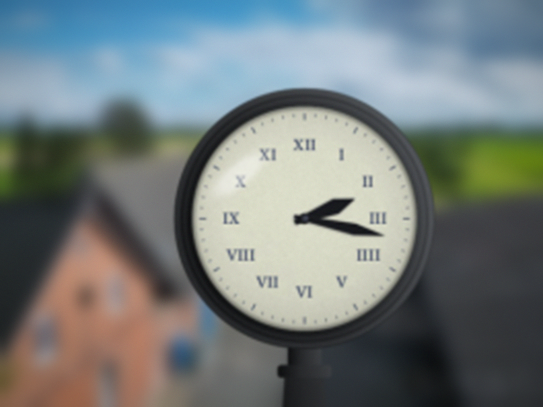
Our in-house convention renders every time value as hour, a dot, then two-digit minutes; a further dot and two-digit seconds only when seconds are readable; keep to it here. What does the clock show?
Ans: 2.17
